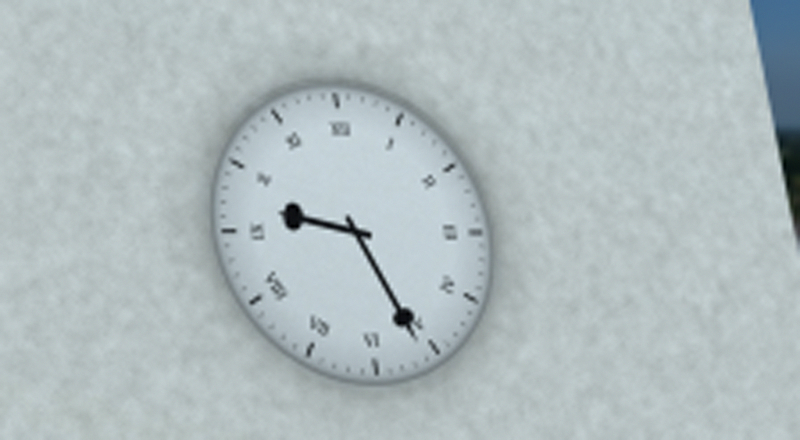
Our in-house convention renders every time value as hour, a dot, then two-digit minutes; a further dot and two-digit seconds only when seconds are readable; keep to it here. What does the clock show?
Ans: 9.26
